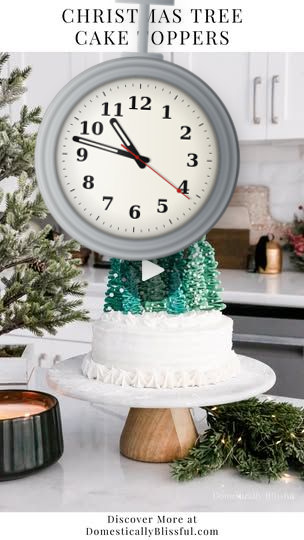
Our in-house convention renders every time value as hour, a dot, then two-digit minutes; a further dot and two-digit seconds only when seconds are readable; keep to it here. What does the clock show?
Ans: 10.47.21
